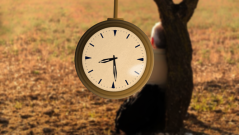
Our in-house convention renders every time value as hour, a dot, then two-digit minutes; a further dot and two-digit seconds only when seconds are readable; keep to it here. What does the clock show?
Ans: 8.29
